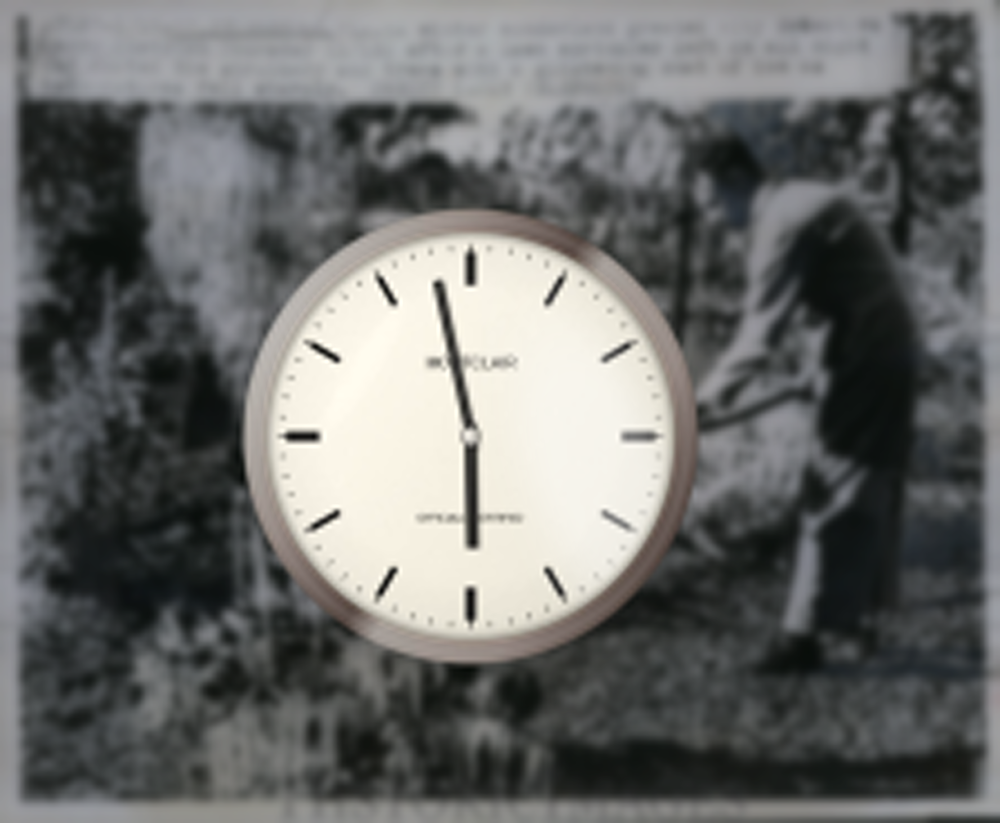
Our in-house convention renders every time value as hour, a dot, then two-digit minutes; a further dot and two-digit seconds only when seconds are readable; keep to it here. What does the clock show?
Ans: 5.58
